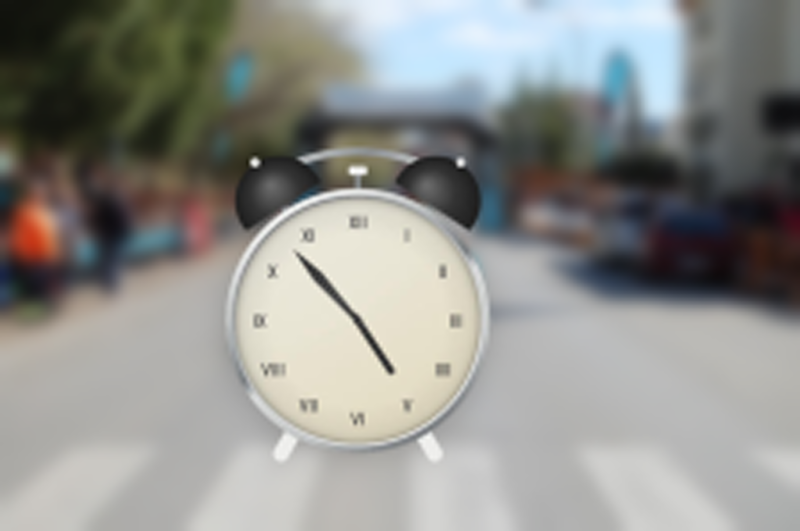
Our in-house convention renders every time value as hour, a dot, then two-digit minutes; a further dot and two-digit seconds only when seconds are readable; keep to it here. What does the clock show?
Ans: 4.53
